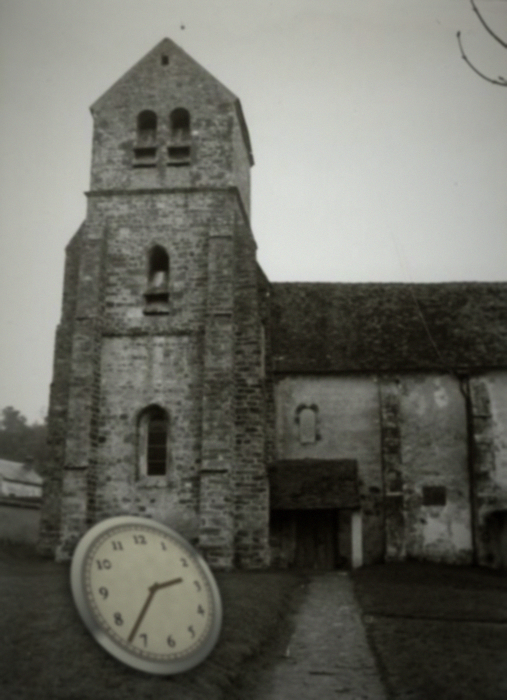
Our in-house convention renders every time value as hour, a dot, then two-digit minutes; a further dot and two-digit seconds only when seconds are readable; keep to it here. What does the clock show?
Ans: 2.37
